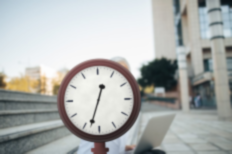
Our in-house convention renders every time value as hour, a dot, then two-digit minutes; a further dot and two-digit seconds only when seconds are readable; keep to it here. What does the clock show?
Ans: 12.33
